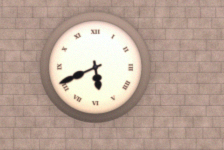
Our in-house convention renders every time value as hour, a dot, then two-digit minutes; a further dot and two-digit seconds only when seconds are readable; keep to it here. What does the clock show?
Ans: 5.41
